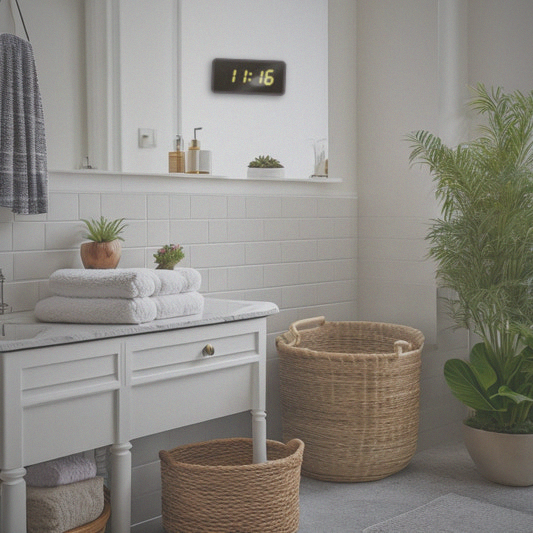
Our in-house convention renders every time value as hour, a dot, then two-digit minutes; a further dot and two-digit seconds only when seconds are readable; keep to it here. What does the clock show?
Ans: 11.16
